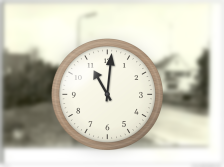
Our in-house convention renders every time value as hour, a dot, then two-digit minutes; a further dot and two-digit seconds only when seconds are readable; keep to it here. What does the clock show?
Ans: 11.01
